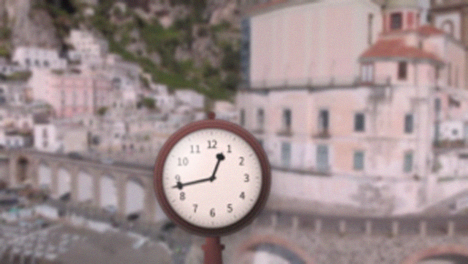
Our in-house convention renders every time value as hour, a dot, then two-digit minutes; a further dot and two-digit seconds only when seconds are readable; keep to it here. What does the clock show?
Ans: 12.43
